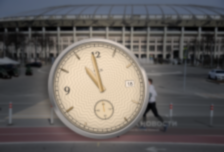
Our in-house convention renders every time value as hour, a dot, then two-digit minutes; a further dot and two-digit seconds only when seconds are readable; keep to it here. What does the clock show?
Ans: 10.59
